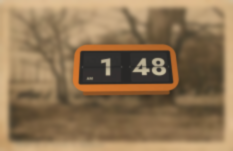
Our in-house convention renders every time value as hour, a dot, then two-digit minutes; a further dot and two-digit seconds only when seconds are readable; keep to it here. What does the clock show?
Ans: 1.48
